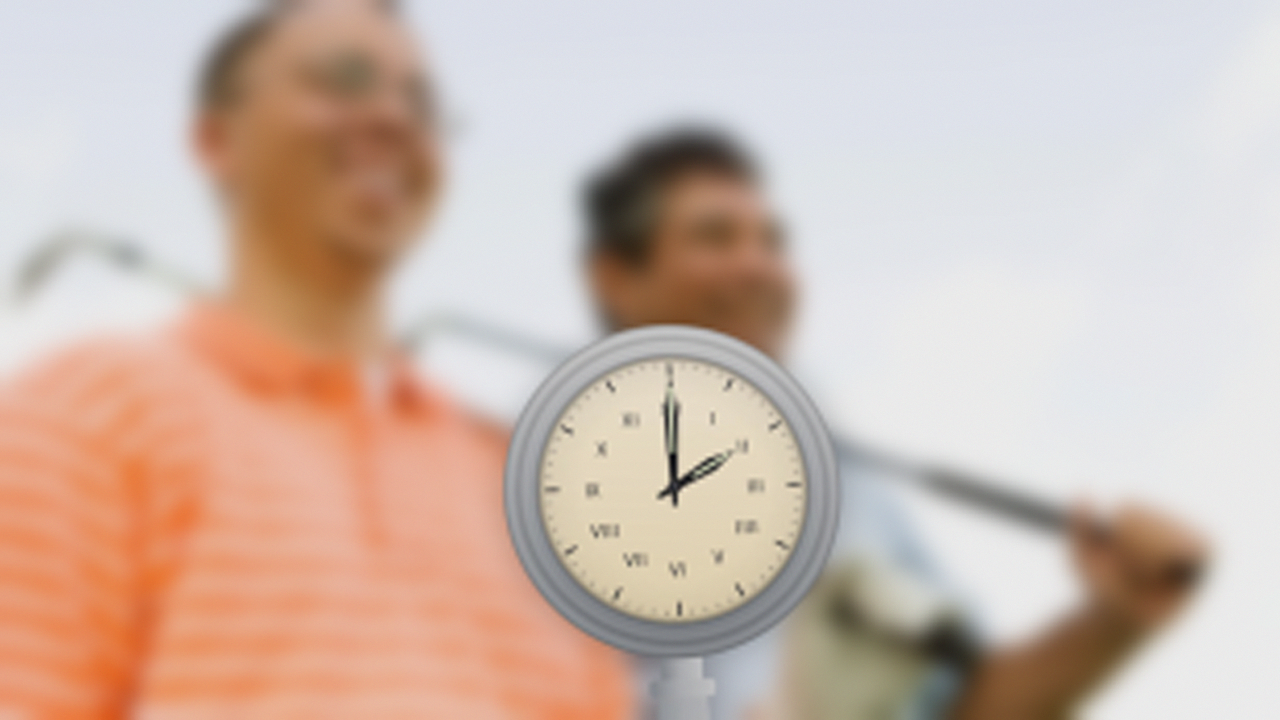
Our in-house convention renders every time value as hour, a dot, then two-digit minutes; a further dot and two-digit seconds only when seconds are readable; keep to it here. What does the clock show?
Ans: 2.00
